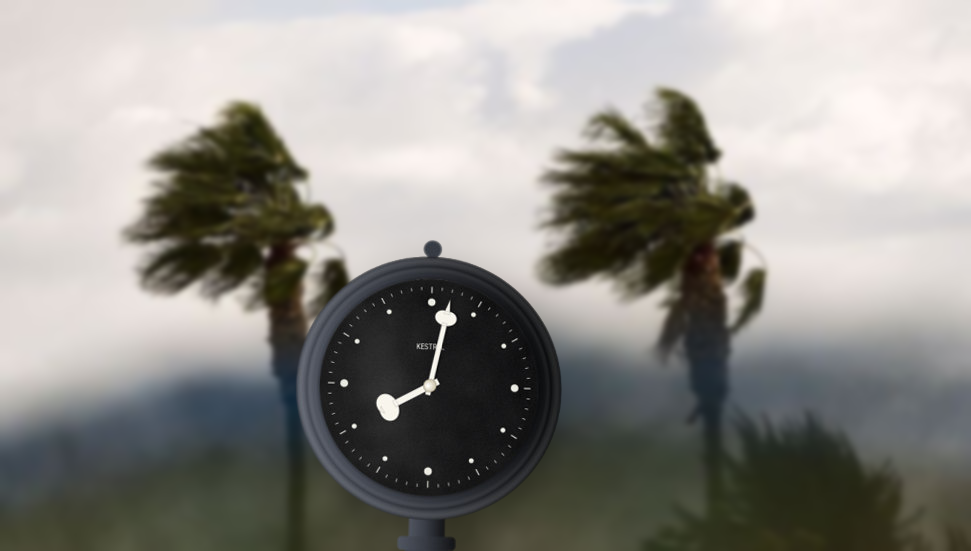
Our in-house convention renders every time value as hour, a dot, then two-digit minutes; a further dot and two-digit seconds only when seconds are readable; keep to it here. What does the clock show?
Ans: 8.02
